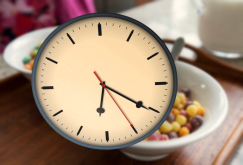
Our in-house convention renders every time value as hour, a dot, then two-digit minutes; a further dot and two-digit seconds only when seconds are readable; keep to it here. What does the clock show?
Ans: 6.20.25
